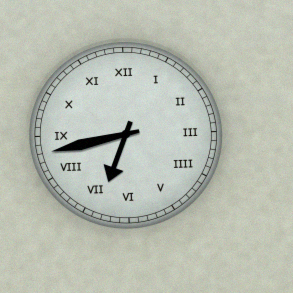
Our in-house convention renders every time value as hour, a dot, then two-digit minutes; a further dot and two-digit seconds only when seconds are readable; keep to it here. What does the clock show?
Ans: 6.43
